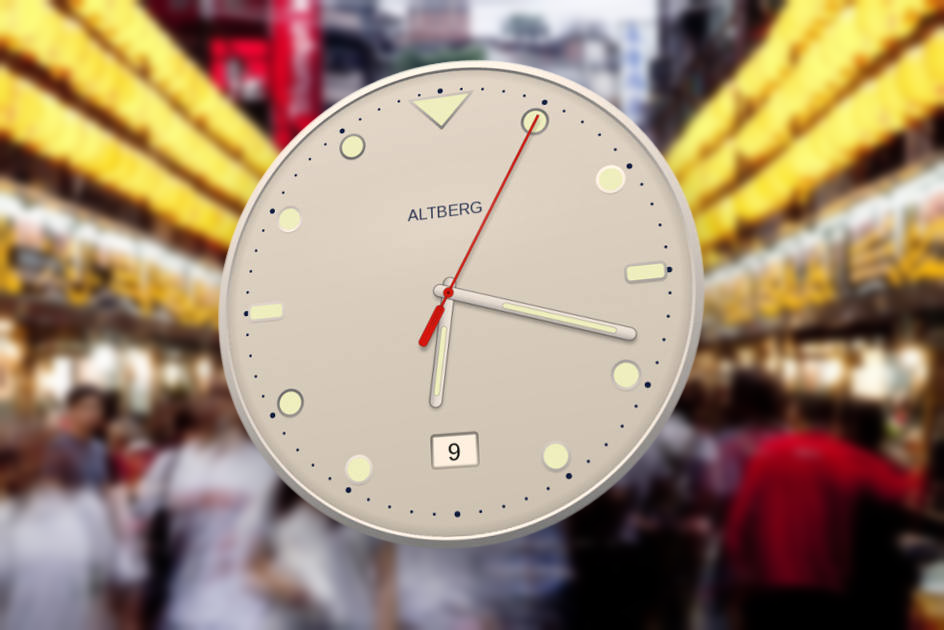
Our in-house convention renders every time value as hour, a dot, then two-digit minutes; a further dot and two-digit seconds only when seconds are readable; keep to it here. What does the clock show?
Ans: 6.18.05
